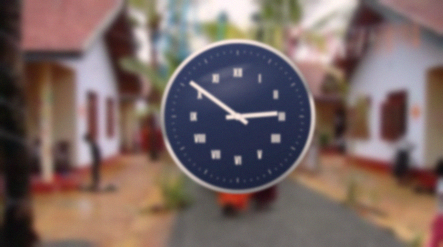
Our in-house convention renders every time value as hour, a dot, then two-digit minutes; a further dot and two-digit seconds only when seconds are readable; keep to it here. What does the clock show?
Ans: 2.51
